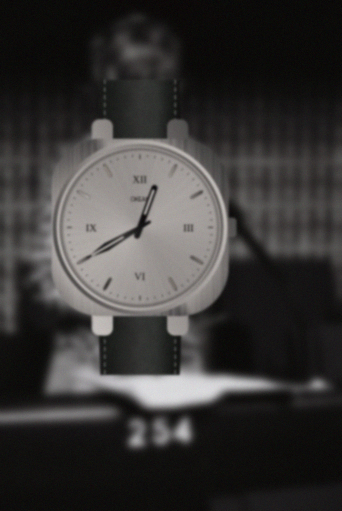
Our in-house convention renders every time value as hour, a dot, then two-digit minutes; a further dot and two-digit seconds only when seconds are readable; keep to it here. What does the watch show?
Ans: 12.40
